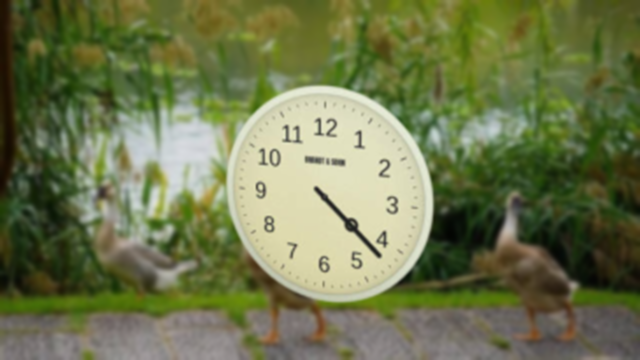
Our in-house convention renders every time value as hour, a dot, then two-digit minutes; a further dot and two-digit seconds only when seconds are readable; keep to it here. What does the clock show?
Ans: 4.22
